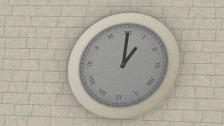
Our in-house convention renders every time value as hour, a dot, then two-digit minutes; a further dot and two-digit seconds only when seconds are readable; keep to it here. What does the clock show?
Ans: 1.00
